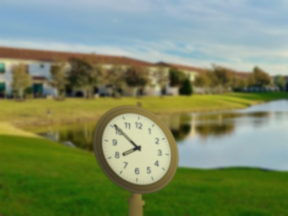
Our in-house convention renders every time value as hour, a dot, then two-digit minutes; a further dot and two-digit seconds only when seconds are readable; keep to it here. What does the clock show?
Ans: 7.51
